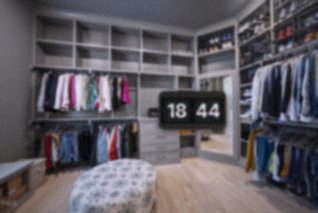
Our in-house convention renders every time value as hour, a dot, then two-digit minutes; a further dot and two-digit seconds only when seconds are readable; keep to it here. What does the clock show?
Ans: 18.44
